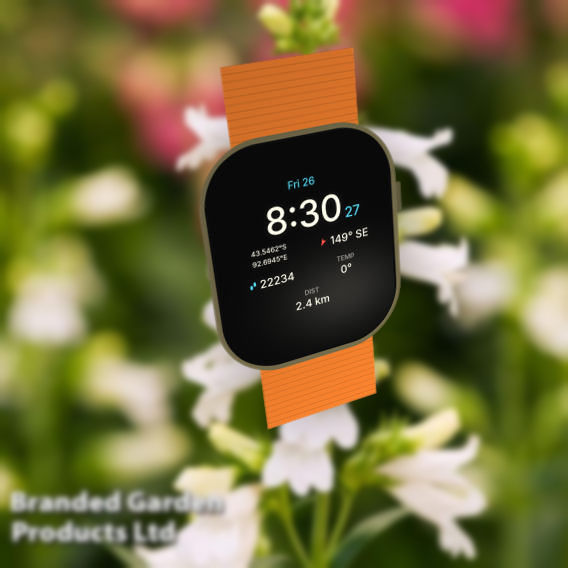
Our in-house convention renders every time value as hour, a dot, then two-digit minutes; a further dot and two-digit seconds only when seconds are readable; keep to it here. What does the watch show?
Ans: 8.30.27
